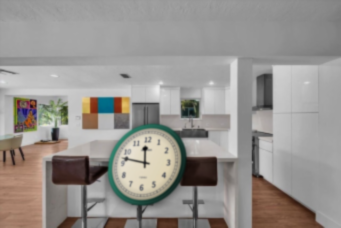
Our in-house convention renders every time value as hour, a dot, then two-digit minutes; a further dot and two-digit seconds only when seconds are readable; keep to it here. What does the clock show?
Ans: 11.47
